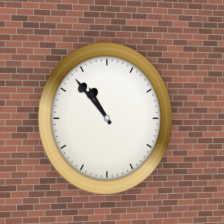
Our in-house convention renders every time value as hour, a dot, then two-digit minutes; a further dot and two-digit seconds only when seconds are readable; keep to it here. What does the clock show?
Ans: 10.53
